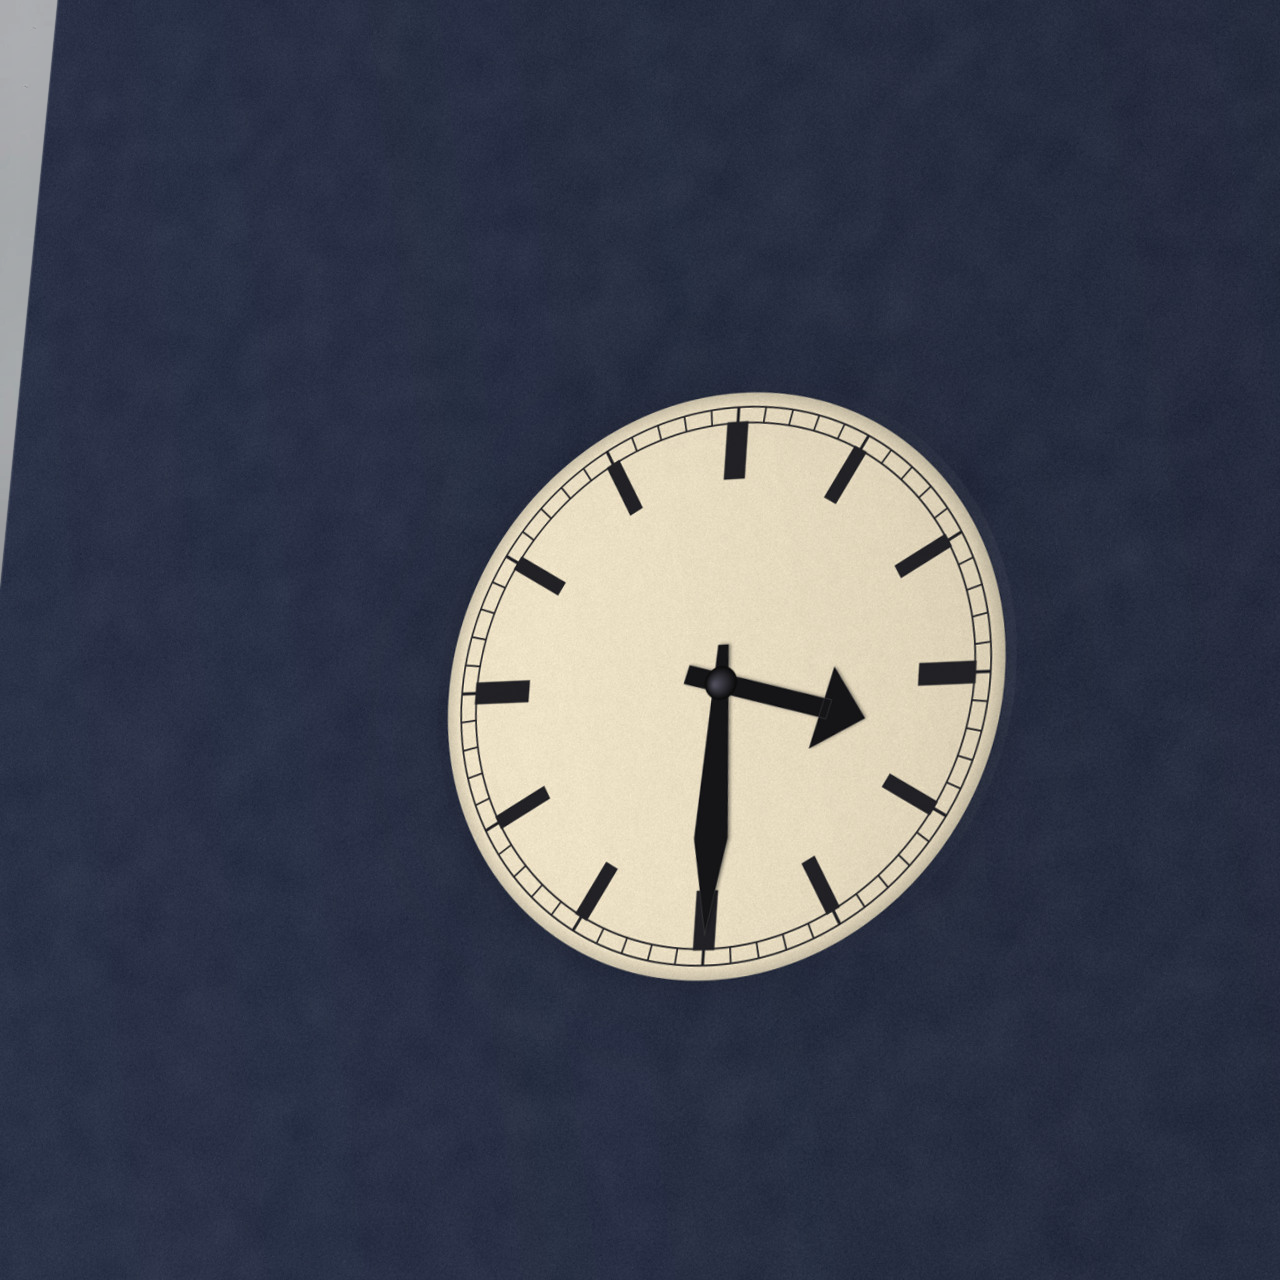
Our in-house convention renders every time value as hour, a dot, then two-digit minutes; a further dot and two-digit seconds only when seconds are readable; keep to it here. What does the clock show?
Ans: 3.30
